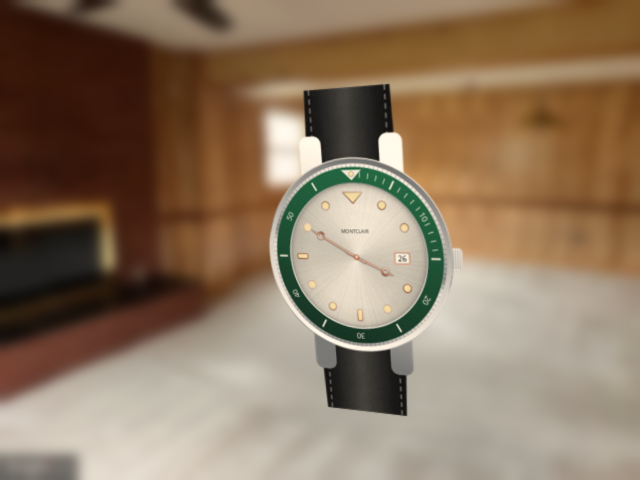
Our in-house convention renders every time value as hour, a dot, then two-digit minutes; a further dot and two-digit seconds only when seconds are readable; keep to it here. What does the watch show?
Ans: 3.50
